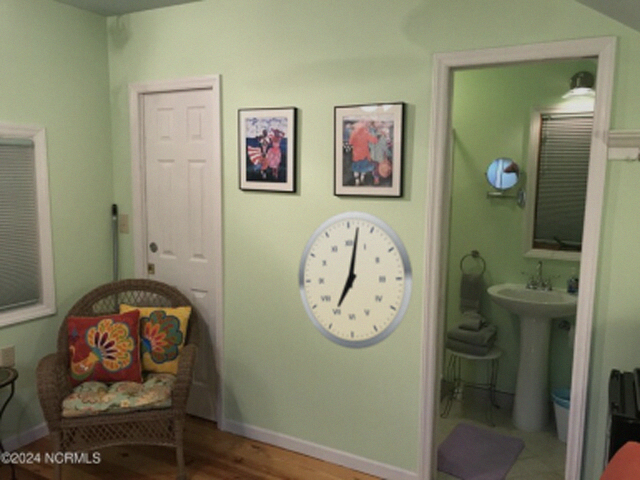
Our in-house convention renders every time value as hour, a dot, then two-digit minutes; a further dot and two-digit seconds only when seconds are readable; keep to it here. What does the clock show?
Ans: 7.02
